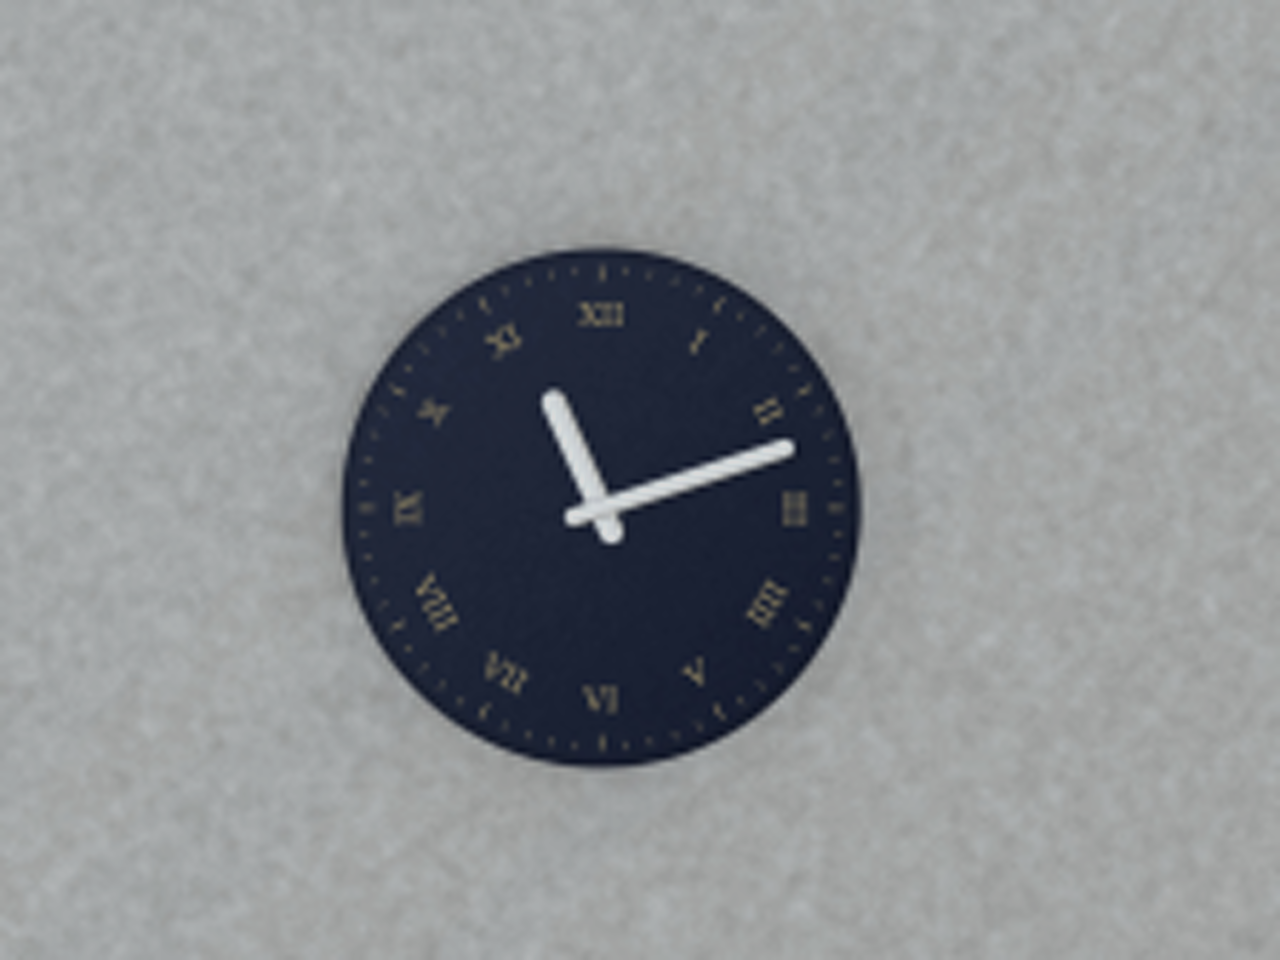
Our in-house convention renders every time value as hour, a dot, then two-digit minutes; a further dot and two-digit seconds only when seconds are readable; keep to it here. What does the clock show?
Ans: 11.12
